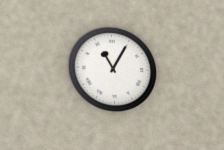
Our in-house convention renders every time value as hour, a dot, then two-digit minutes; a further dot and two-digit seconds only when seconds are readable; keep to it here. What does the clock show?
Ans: 11.05
